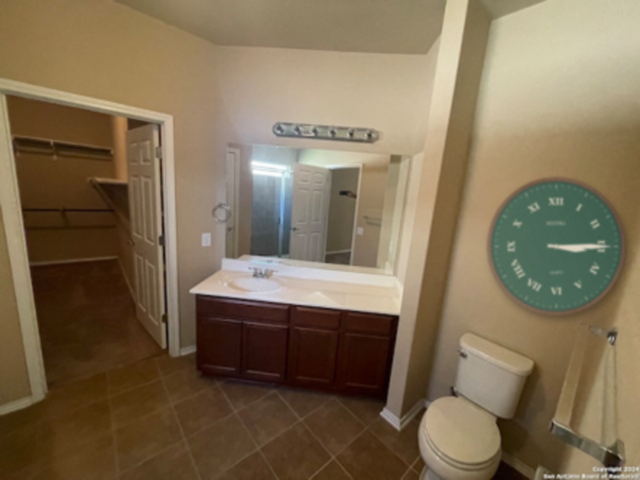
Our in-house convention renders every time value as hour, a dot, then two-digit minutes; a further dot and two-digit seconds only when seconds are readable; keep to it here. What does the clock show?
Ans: 3.15
